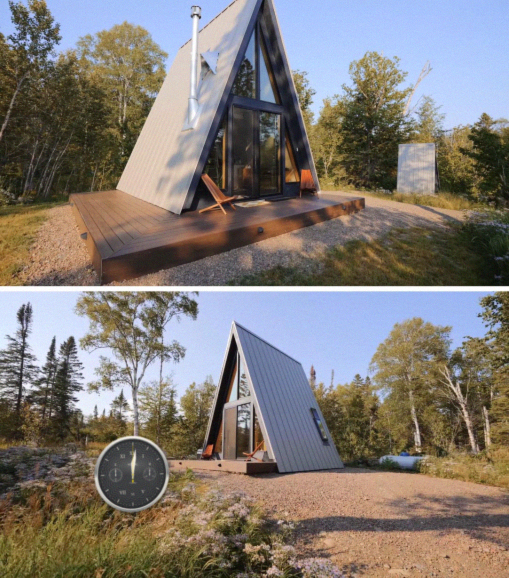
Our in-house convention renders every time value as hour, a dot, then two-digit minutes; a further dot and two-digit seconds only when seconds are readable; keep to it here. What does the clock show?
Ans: 12.01
